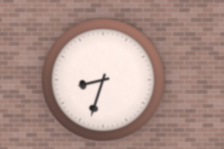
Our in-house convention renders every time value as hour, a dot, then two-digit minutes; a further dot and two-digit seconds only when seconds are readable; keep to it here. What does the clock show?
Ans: 8.33
